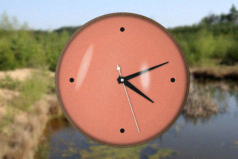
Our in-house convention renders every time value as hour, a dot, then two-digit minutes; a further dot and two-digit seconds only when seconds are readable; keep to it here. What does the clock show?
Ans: 4.11.27
